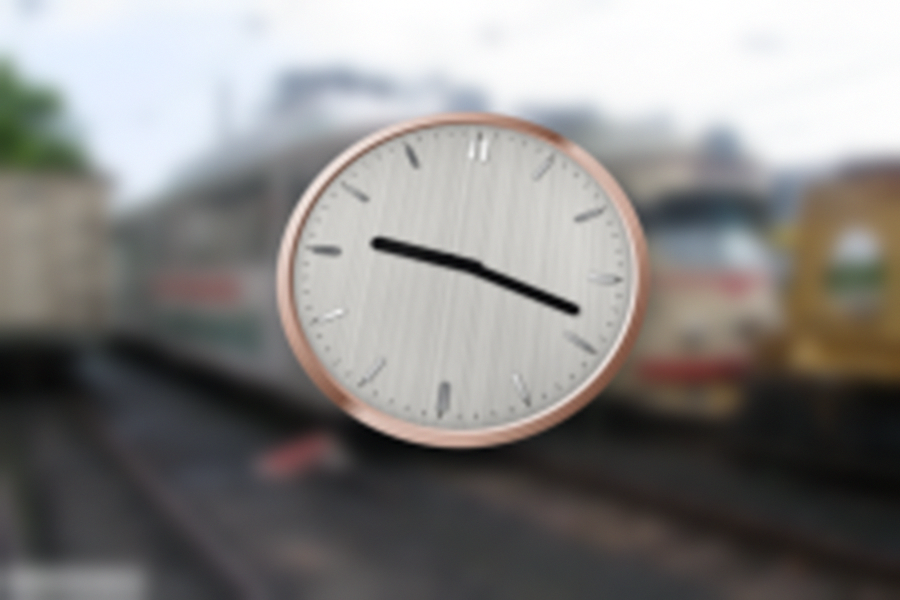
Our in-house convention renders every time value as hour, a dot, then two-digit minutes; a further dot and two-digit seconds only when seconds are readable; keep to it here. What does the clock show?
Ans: 9.18
